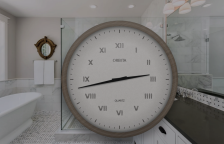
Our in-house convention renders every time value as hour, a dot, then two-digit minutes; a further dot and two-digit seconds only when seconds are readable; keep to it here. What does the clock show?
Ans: 2.43
